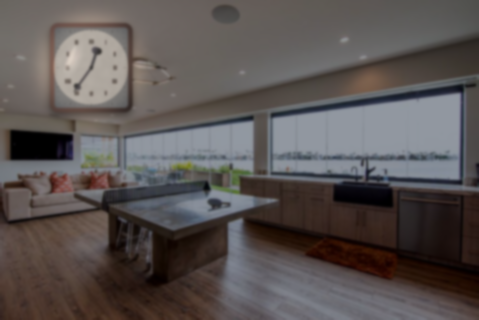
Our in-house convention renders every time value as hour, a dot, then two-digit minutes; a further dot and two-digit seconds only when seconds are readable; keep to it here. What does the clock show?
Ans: 12.36
